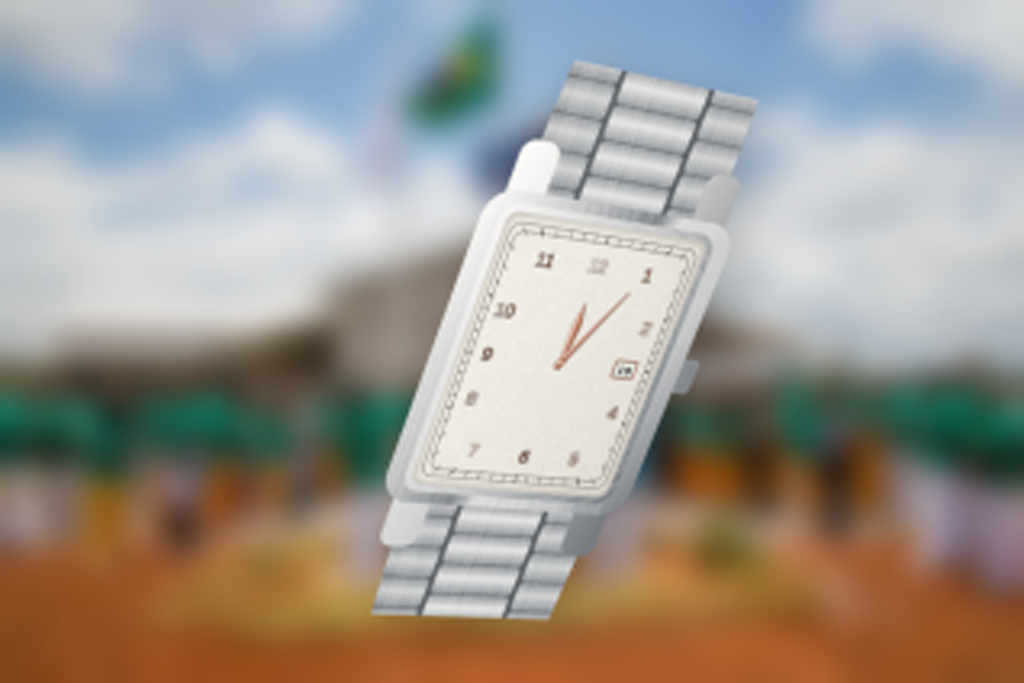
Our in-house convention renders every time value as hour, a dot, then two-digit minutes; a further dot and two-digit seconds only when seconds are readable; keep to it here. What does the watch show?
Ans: 12.05
